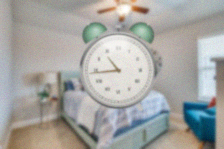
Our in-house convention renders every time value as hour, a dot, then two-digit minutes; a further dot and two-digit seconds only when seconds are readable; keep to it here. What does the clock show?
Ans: 10.44
